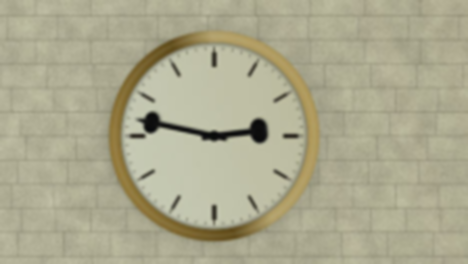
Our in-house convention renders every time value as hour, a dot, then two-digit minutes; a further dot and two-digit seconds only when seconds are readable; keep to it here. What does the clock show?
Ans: 2.47
